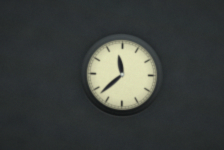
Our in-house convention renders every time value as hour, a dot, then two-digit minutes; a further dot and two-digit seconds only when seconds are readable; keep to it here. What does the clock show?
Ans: 11.38
